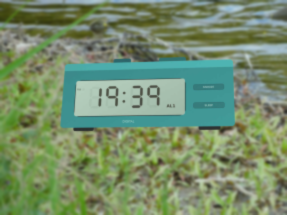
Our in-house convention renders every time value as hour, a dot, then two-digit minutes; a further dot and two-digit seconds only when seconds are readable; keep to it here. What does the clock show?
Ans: 19.39
